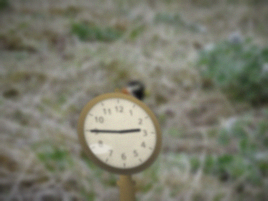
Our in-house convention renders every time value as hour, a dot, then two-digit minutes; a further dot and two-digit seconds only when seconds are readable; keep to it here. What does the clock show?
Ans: 2.45
